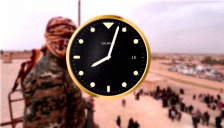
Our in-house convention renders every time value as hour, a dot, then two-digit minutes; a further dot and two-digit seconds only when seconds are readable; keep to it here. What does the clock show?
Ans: 8.03
